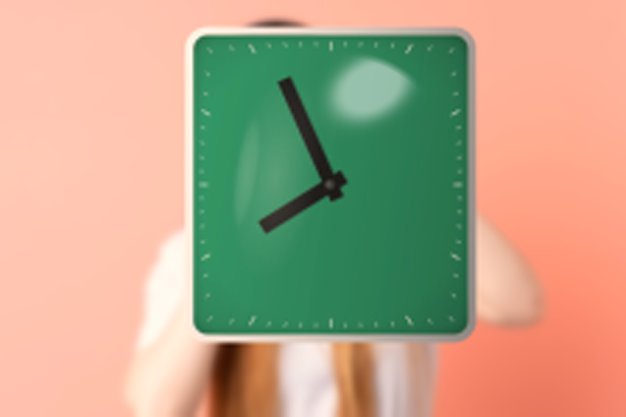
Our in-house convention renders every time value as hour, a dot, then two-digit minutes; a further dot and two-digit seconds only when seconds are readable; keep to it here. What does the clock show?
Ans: 7.56
